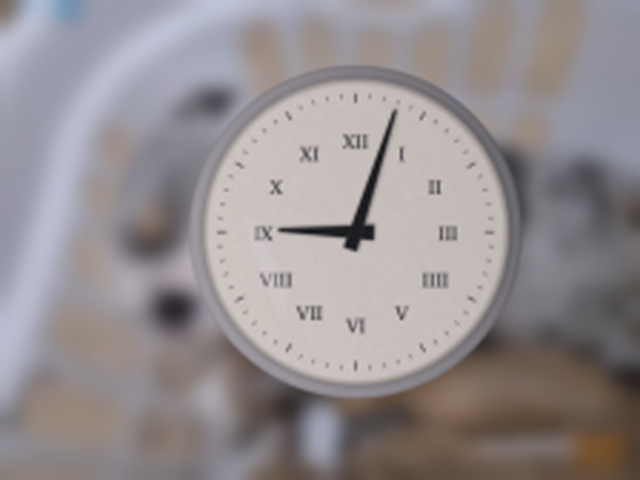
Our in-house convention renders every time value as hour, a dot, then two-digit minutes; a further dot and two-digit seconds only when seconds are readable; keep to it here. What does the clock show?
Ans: 9.03
